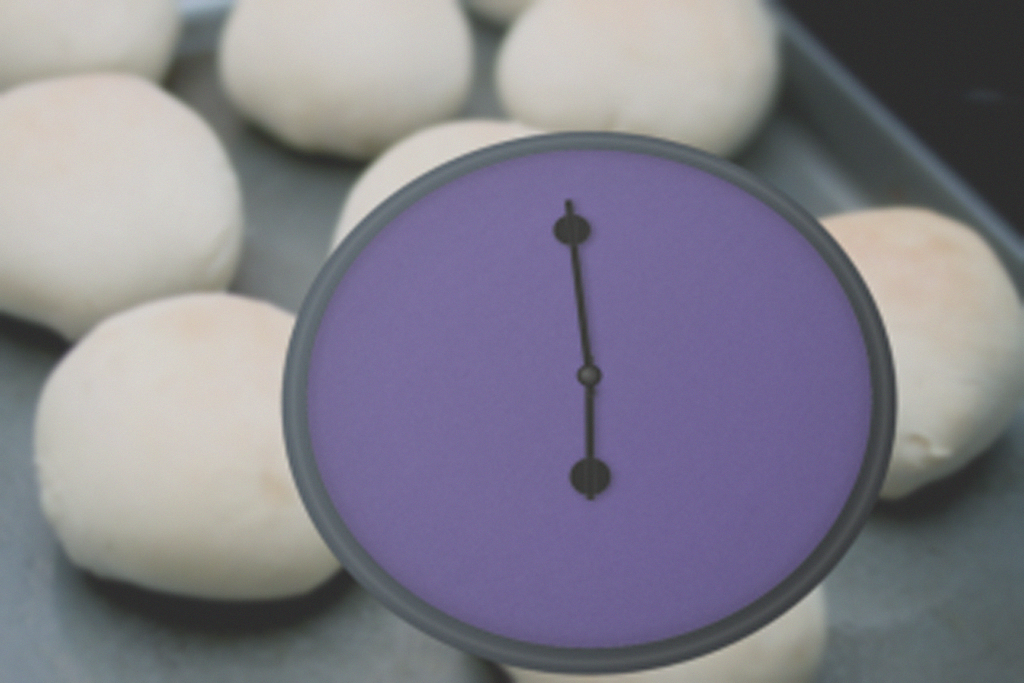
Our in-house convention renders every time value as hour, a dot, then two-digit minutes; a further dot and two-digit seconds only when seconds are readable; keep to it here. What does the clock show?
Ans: 5.59
